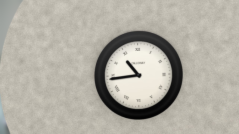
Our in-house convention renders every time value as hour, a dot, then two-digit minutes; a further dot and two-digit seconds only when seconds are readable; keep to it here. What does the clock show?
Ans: 10.44
